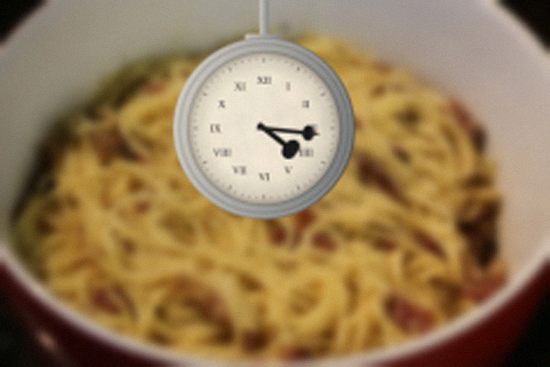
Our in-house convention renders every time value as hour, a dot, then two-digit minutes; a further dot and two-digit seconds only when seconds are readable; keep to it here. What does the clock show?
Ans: 4.16
